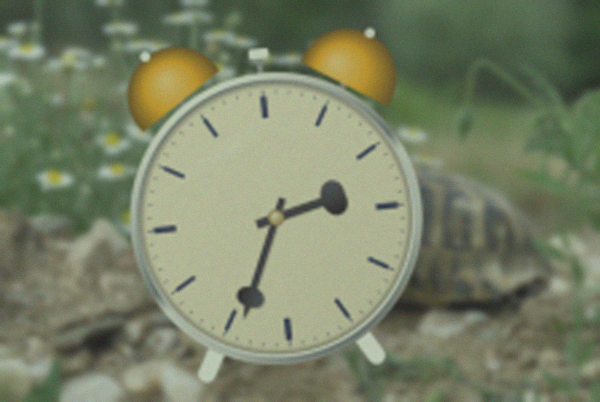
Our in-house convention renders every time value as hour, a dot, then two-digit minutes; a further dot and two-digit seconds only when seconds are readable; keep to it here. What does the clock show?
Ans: 2.34
